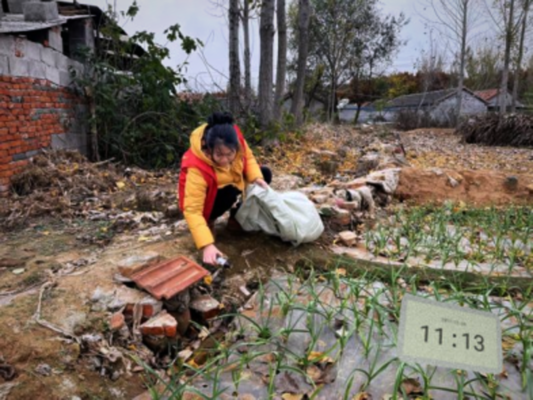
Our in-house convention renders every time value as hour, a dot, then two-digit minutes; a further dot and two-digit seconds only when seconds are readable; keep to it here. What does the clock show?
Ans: 11.13
